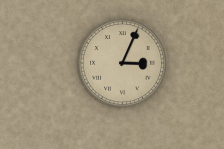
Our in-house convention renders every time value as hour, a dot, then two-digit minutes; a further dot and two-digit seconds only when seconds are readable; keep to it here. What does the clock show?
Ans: 3.04
